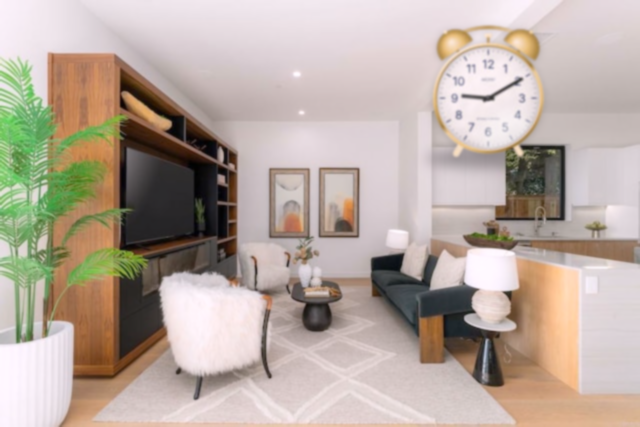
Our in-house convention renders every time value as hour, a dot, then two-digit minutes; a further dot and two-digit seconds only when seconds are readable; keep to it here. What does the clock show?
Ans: 9.10
